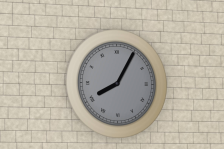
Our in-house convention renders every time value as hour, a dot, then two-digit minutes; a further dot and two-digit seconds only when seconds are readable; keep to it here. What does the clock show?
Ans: 8.05
